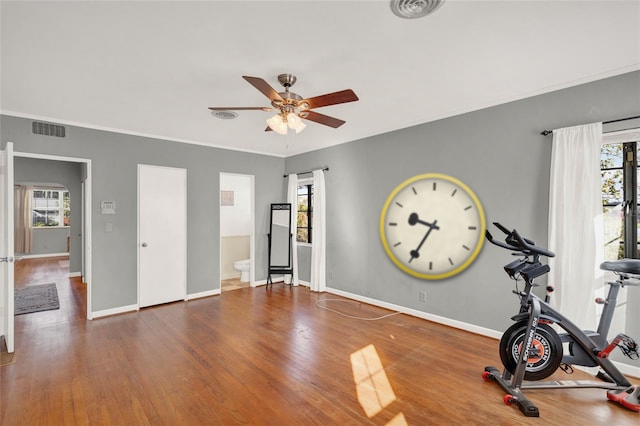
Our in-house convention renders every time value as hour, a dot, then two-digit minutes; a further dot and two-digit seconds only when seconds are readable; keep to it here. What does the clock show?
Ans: 9.35
